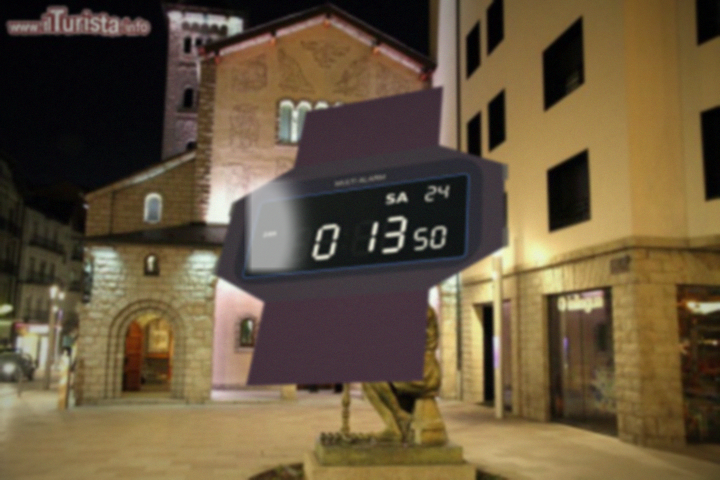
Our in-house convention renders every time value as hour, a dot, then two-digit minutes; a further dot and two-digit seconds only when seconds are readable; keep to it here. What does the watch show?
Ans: 0.13.50
